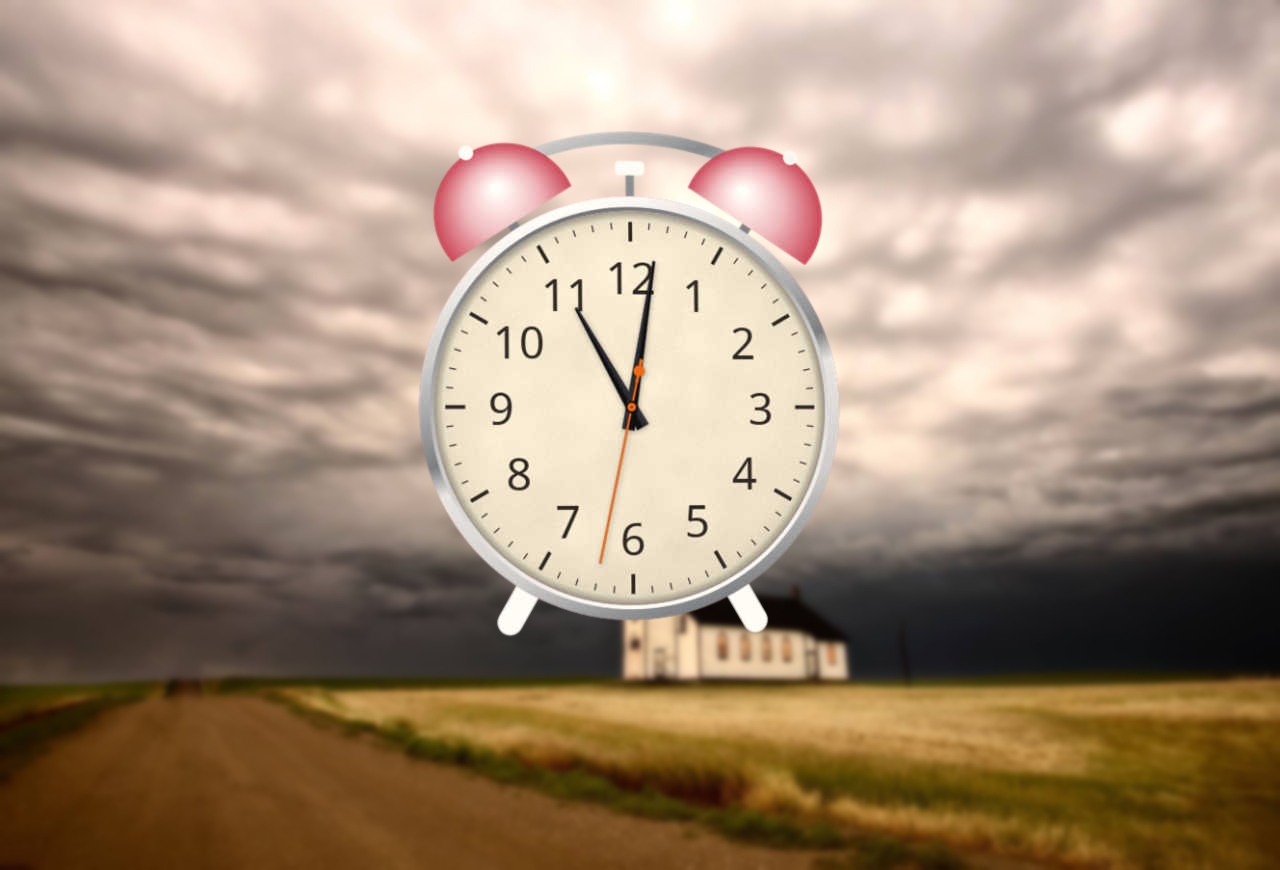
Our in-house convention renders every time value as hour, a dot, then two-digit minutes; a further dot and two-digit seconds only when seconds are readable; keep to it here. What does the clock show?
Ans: 11.01.32
